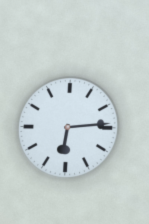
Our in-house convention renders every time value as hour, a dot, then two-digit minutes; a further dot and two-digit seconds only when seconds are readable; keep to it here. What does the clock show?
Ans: 6.14
